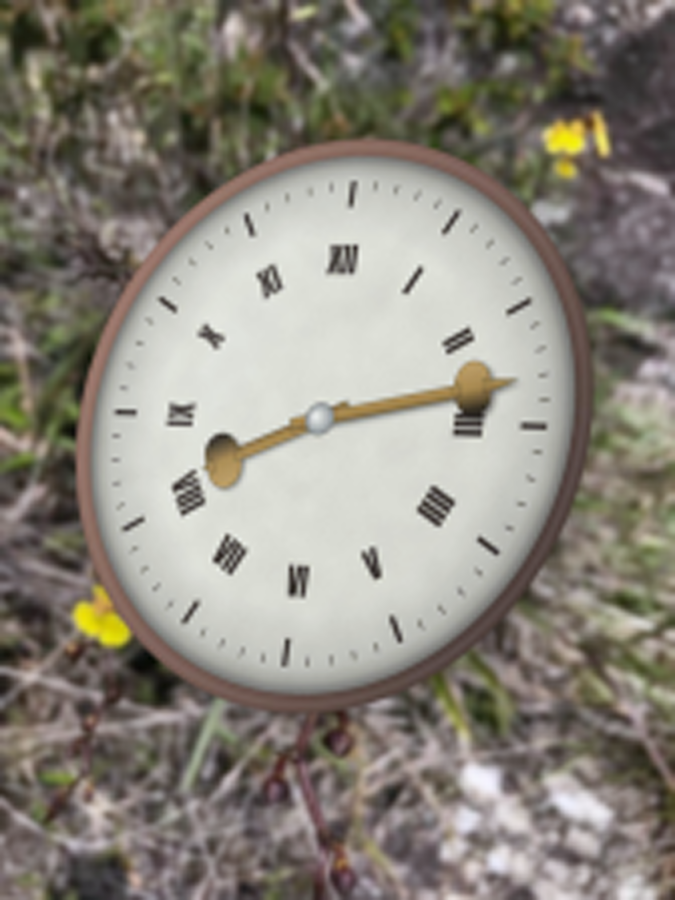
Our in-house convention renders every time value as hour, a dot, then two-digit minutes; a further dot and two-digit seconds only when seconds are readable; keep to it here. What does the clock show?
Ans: 8.13
